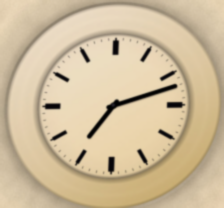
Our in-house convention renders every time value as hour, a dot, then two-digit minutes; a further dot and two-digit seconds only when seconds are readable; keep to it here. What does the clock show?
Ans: 7.12
